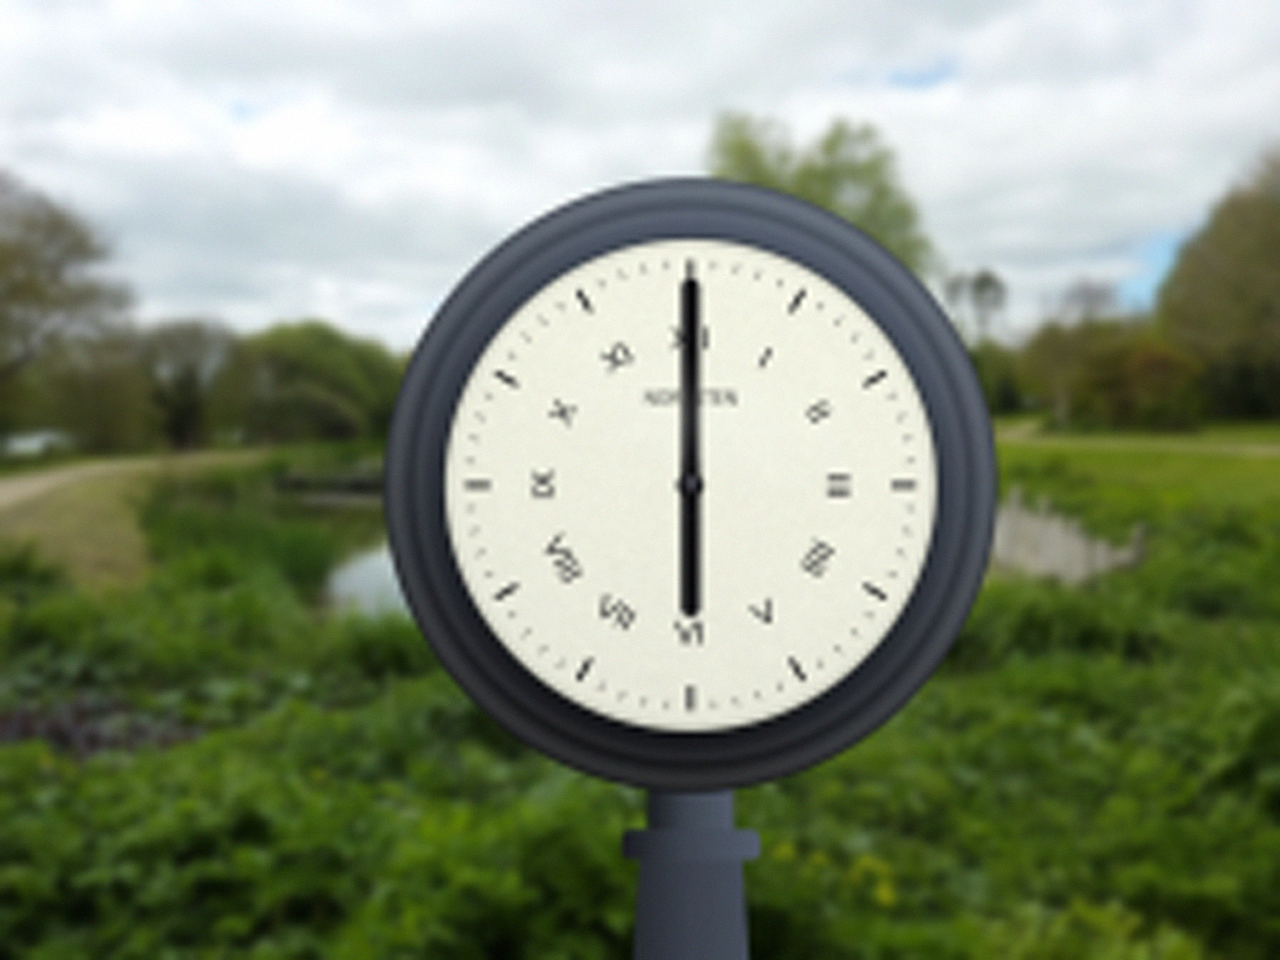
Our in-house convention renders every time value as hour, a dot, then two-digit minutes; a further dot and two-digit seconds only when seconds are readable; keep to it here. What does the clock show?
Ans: 6.00
